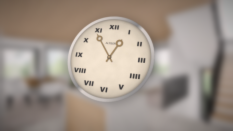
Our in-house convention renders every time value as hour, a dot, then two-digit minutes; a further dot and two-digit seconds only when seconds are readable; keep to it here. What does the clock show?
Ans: 12.54
